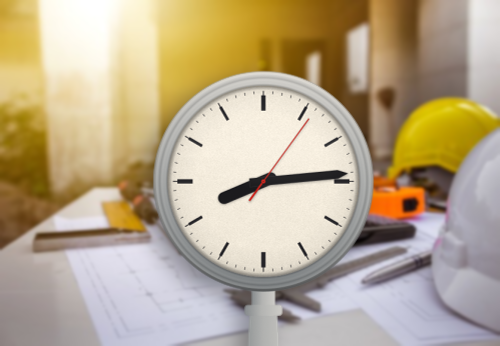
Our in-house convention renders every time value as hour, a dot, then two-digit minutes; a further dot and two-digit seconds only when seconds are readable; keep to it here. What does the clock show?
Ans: 8.14.06
